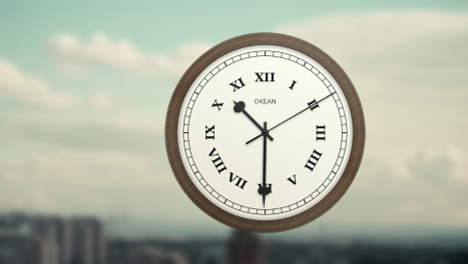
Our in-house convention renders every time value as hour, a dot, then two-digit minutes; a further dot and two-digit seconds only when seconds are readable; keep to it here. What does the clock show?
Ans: 10.30.10
